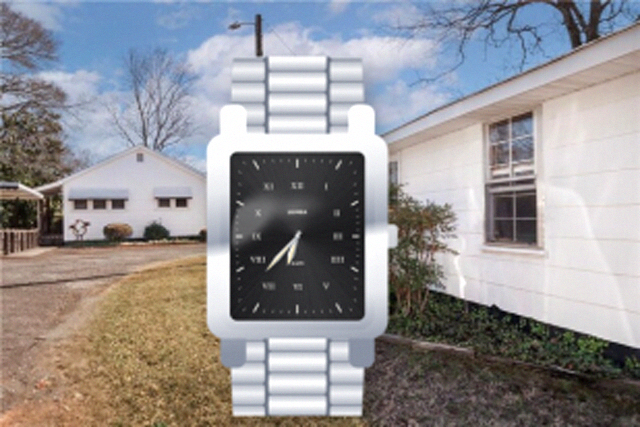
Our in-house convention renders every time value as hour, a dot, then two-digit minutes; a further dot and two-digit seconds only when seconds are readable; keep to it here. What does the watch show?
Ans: 6.37
